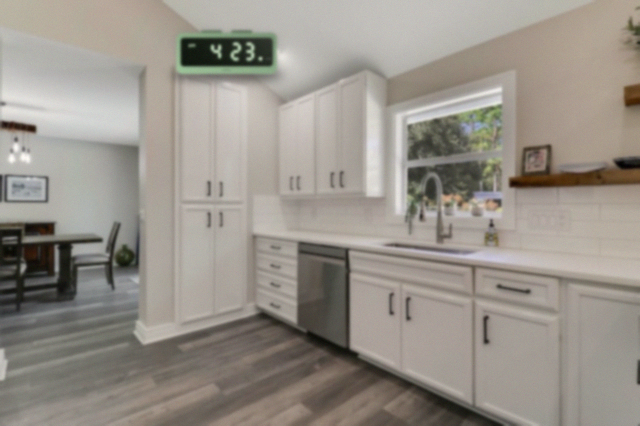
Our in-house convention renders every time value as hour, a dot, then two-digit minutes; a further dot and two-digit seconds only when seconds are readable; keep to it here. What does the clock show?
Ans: 4.23
